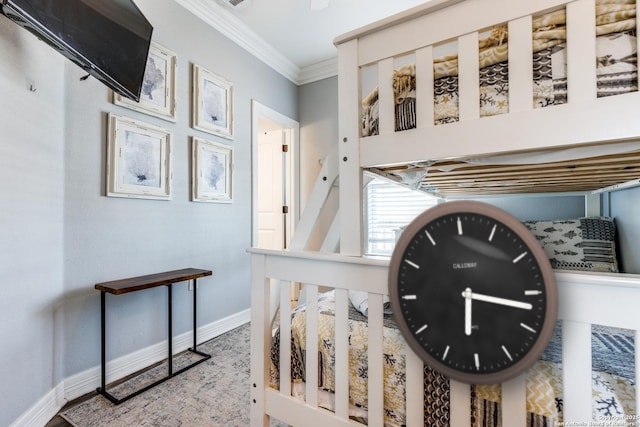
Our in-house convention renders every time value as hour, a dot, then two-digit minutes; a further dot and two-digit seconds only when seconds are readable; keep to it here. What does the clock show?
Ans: 6.17
